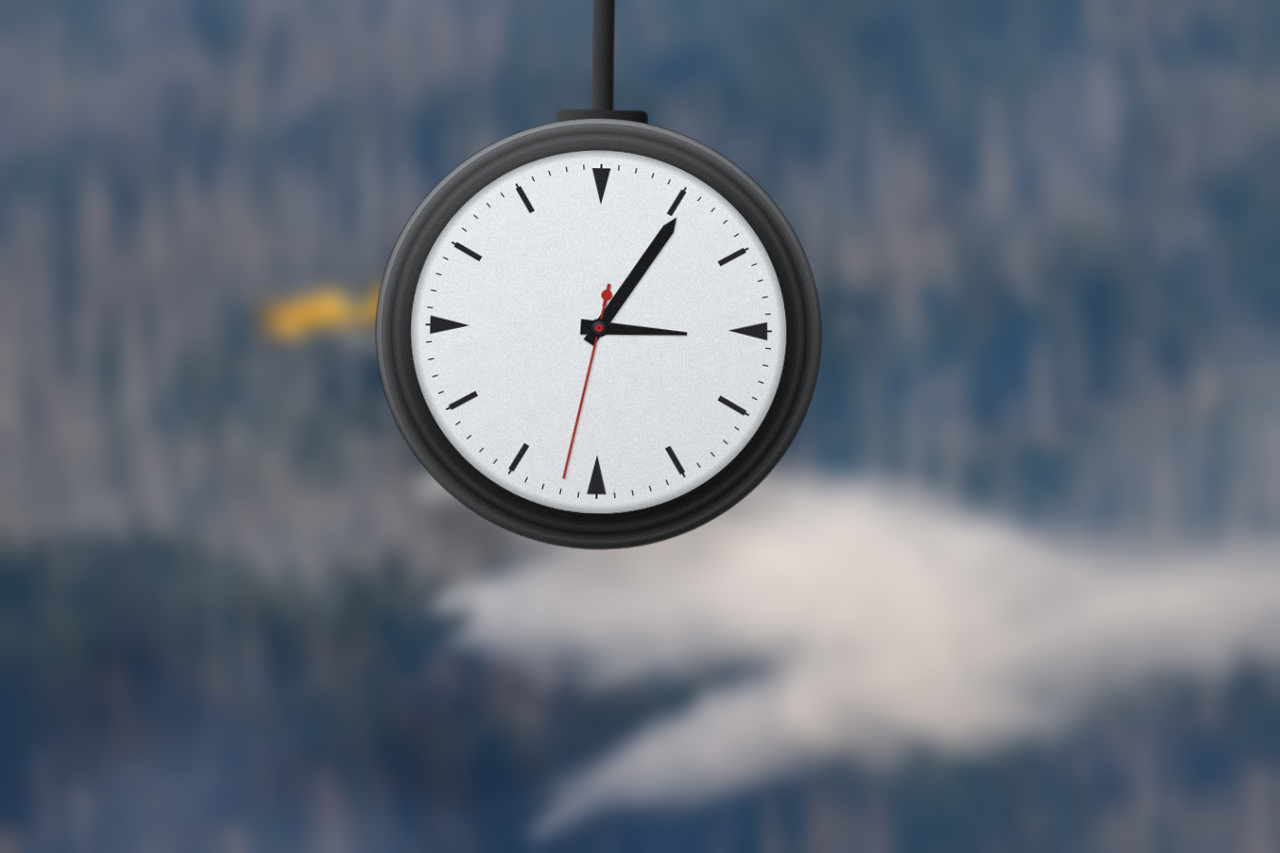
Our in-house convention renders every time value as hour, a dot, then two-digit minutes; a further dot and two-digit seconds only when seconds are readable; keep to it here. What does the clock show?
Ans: 3.05.32
